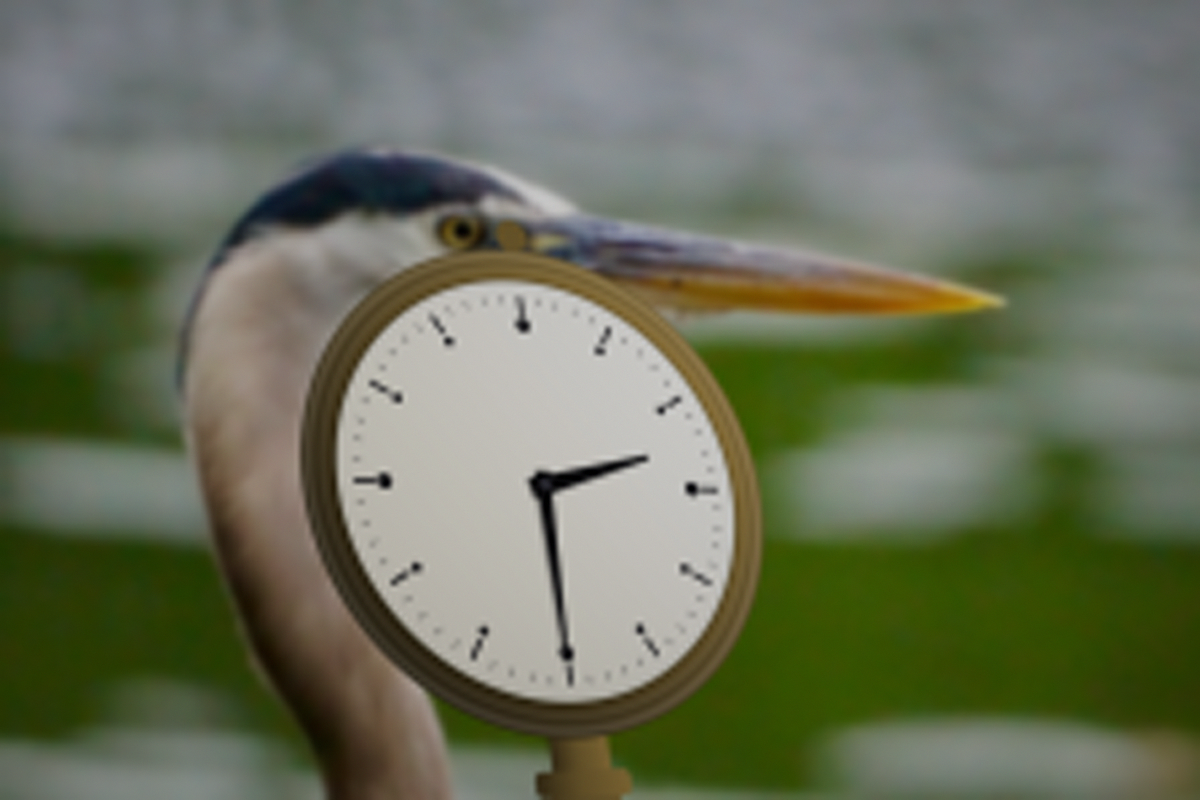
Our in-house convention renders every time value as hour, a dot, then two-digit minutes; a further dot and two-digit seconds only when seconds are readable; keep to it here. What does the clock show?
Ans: 2.30
